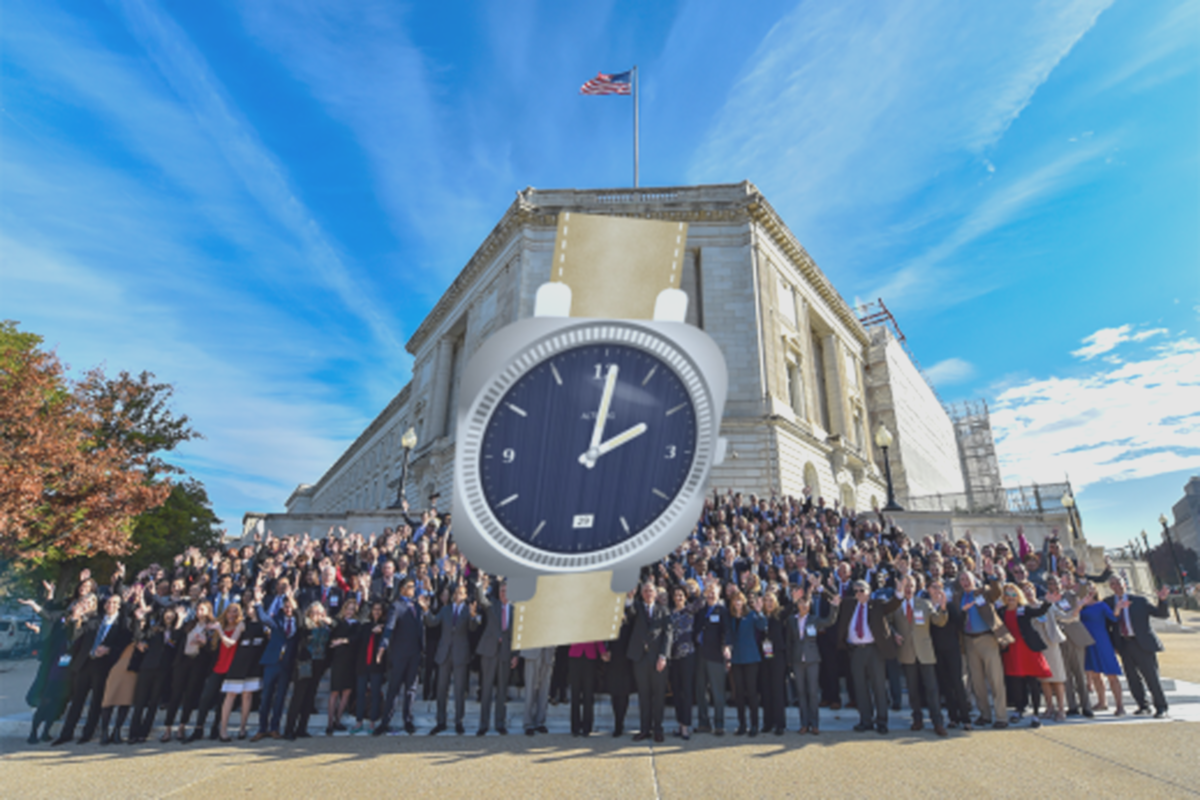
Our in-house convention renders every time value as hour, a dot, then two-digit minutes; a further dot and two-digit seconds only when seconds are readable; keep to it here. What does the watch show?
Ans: 2.01
